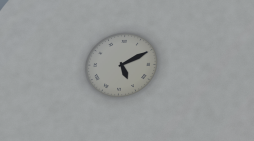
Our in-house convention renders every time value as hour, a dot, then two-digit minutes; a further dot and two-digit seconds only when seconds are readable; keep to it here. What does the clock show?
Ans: 5.10
